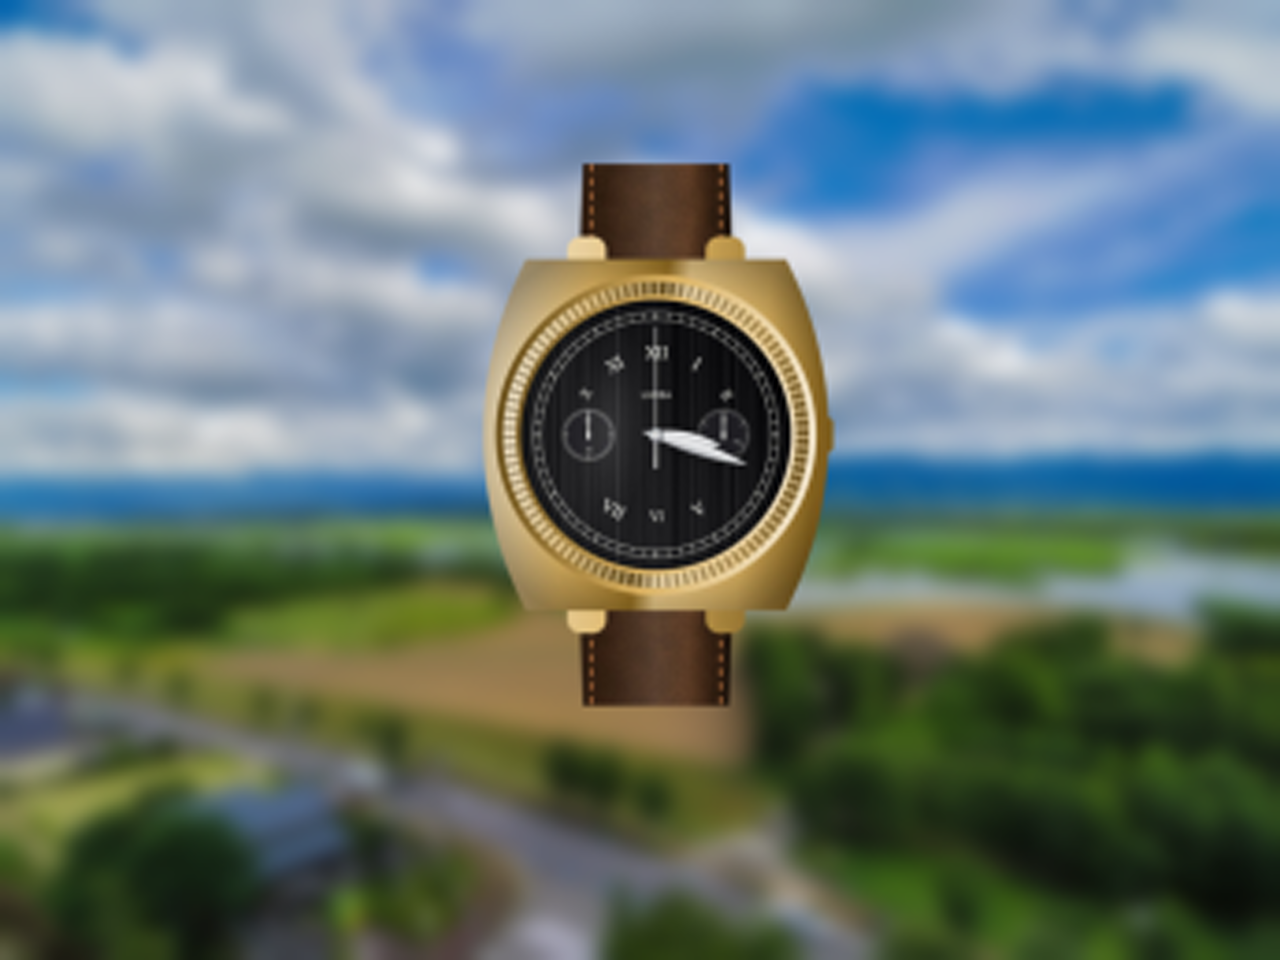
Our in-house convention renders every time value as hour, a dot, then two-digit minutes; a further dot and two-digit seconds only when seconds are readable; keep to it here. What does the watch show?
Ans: 3.18
